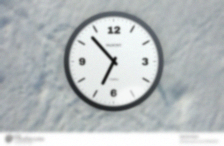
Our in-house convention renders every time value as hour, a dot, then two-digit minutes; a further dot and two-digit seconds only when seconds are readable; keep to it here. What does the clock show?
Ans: 6.53
